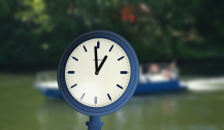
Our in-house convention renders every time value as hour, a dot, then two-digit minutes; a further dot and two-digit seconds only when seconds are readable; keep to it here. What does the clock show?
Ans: 12.59
